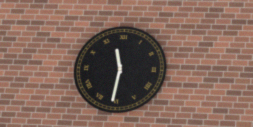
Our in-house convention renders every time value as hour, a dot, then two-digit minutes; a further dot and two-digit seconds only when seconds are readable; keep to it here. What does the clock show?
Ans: 11.31
